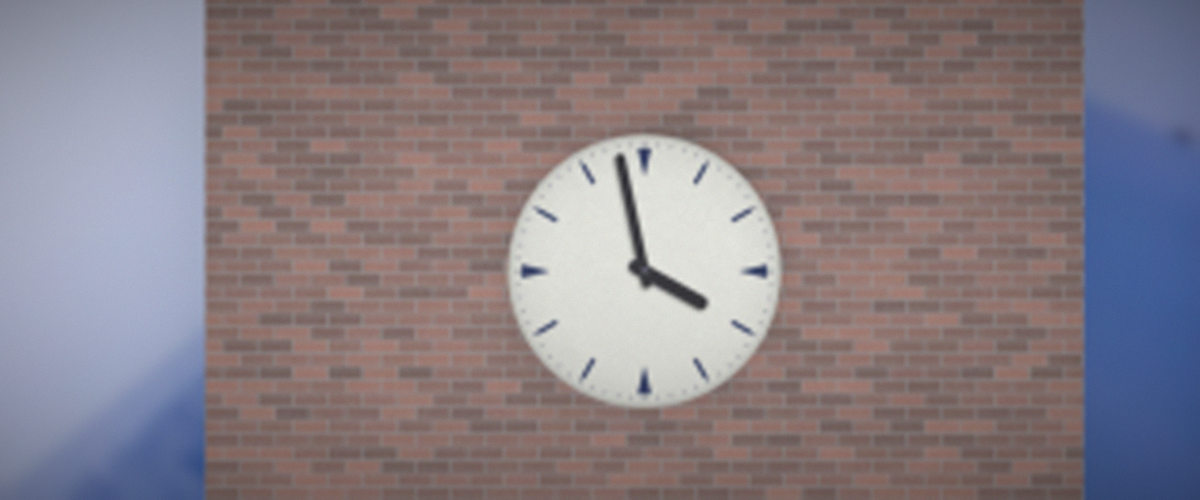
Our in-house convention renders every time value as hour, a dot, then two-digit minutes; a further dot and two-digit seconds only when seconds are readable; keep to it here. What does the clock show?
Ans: 3.58
